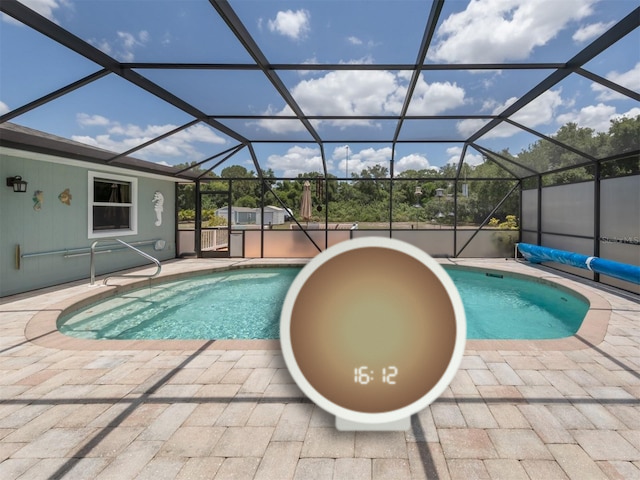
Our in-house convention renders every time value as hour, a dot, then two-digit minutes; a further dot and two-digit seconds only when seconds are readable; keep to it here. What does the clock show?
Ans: 16.12
